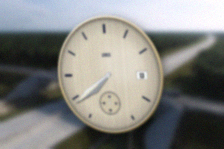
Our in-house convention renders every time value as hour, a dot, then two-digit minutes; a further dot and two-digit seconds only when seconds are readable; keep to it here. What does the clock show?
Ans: 7.39
